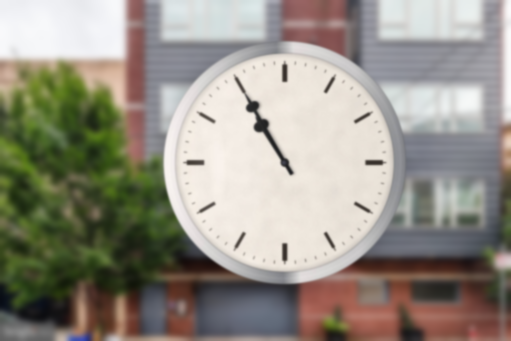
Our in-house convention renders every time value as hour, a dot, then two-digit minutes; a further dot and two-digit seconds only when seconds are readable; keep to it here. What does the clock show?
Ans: 10.55
